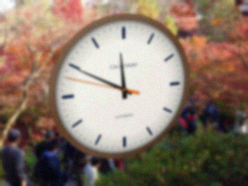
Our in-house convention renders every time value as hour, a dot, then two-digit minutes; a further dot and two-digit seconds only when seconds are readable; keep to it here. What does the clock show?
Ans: 11.49.48
